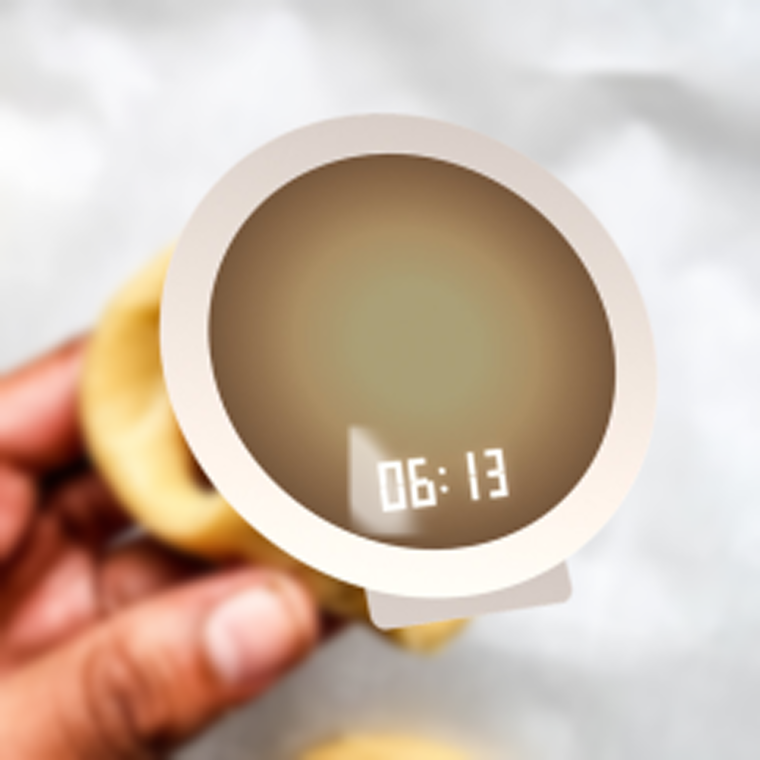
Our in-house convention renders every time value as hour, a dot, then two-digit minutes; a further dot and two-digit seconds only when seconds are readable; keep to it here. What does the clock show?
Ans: 6.13
